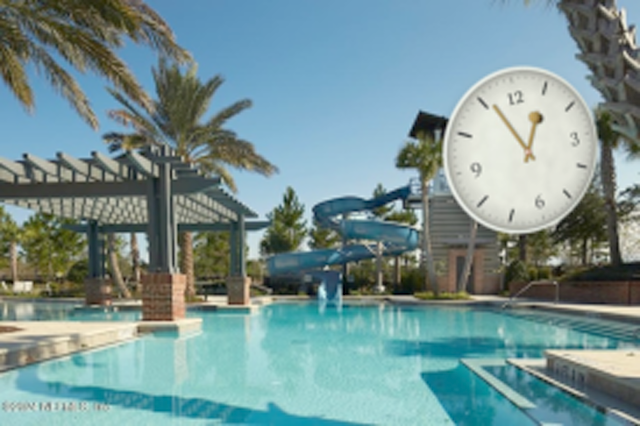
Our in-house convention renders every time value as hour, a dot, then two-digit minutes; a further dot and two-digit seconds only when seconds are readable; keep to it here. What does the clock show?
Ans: 12.56
